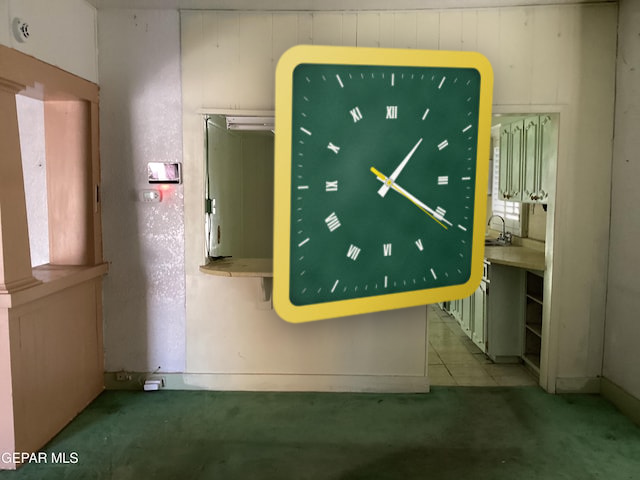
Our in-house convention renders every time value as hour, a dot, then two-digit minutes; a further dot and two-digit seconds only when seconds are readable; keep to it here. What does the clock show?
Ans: 1.20.21
